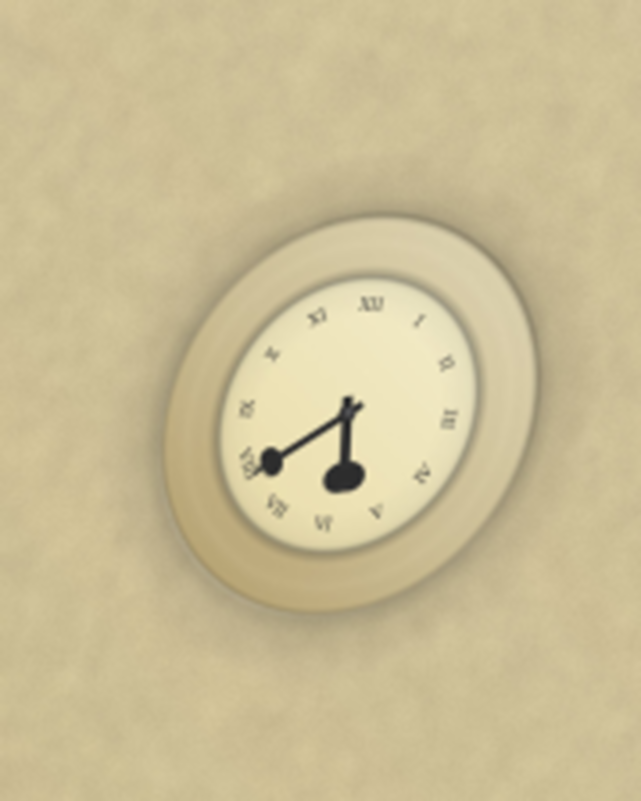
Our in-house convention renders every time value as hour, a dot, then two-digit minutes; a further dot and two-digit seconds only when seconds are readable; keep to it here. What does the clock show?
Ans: 5.39
